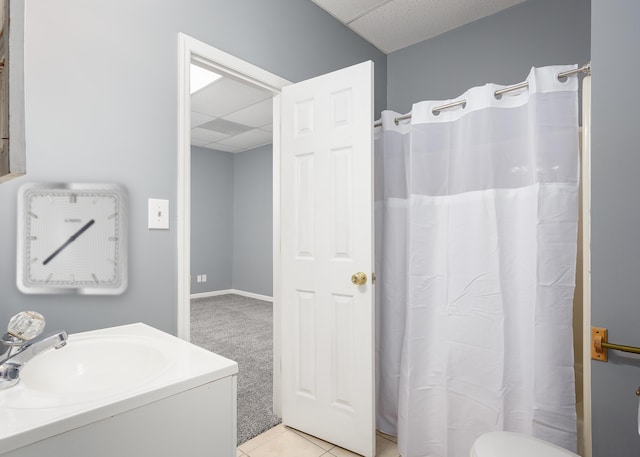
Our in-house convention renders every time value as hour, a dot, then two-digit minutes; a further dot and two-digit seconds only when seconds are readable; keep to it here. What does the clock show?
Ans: 1.38
